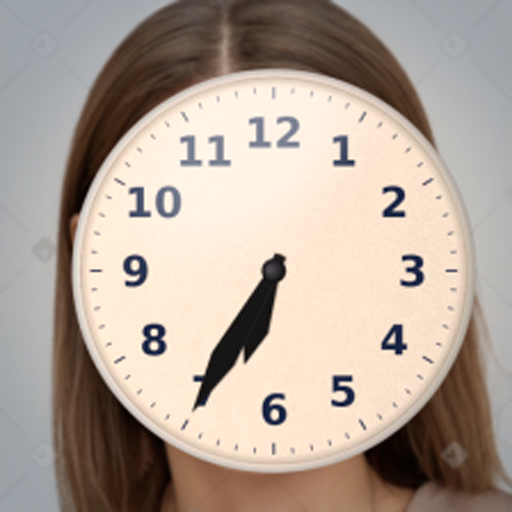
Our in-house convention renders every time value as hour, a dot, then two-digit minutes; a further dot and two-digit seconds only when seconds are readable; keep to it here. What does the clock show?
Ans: 6.35
